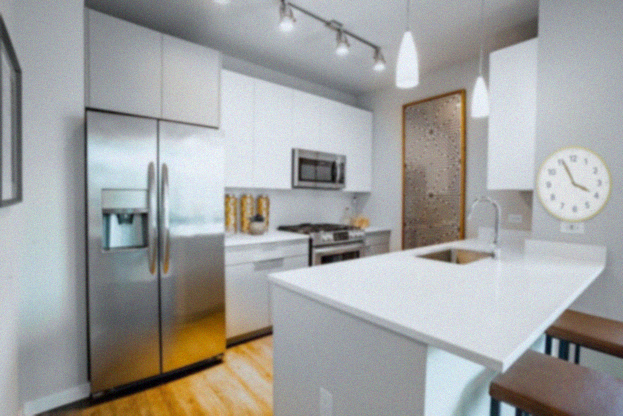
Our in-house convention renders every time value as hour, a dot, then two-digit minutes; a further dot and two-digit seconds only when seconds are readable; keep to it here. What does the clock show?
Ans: 3.56
